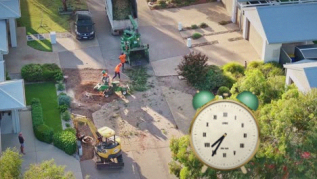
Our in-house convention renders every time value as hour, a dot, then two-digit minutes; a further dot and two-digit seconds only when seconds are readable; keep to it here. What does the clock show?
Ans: 7.35
